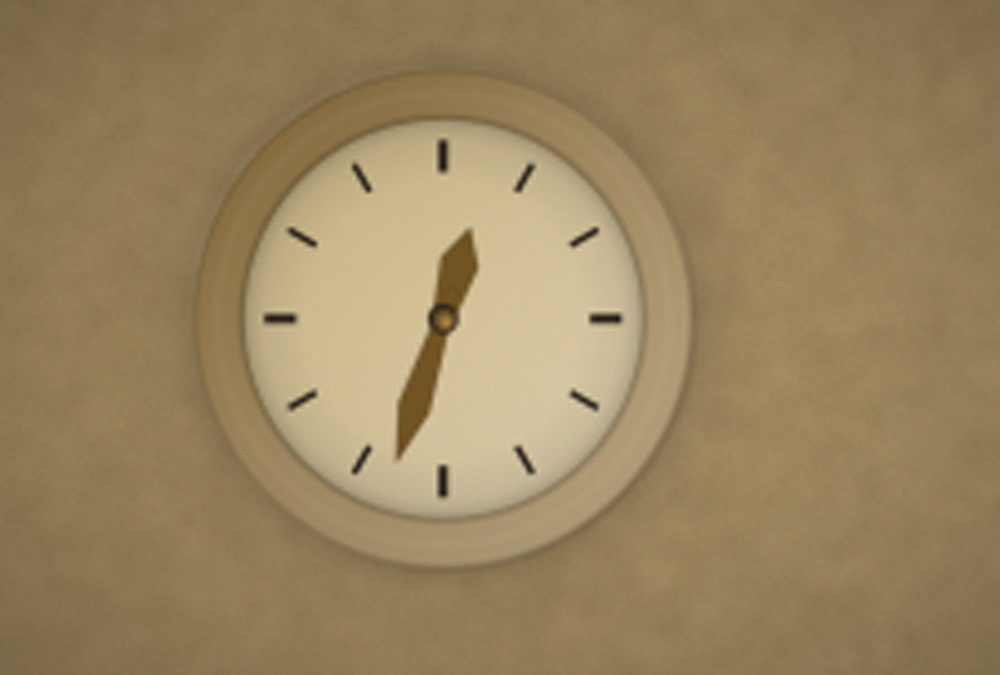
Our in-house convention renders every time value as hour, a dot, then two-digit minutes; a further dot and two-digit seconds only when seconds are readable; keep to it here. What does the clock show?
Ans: 12.33
